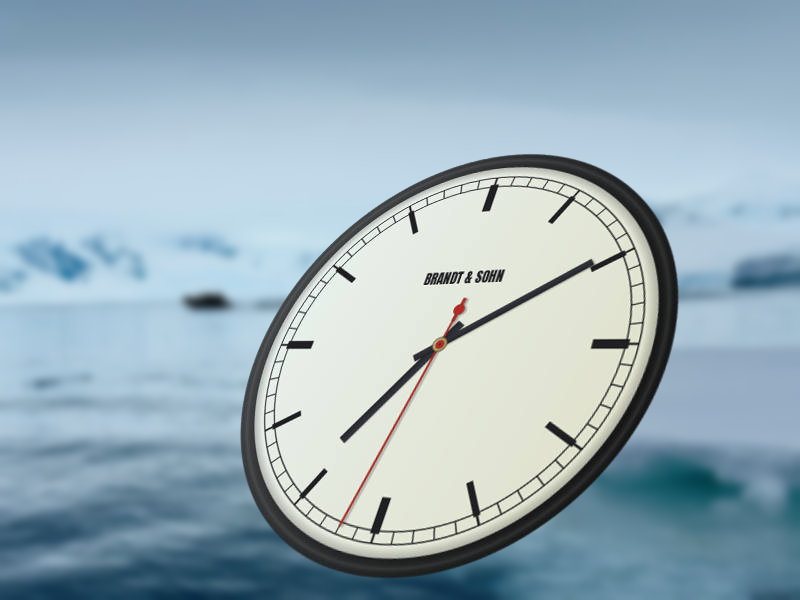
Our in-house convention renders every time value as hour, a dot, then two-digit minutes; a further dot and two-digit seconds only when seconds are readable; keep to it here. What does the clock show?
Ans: 7.09.32
